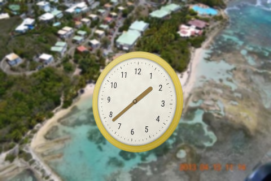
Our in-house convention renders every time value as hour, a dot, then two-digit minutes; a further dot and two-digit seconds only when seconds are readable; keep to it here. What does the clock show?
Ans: 1.38
